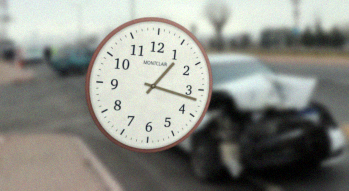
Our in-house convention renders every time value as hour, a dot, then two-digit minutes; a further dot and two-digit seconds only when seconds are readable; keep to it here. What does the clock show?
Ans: 1.17
